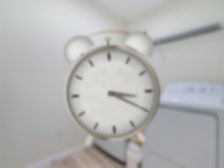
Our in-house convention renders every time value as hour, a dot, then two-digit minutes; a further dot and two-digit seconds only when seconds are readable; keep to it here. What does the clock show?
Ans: 3.20
